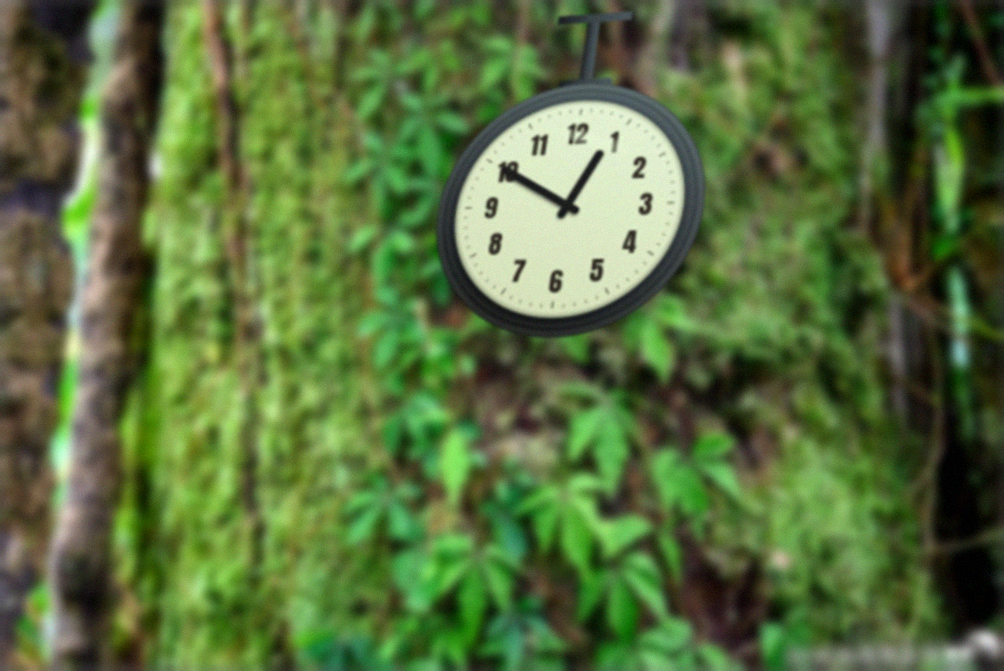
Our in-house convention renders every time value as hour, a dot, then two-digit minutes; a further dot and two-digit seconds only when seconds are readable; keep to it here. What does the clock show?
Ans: 12.50
